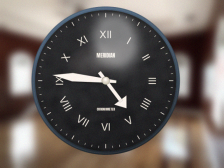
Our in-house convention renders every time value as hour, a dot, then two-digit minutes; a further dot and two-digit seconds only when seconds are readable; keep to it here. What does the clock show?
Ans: 4.46
